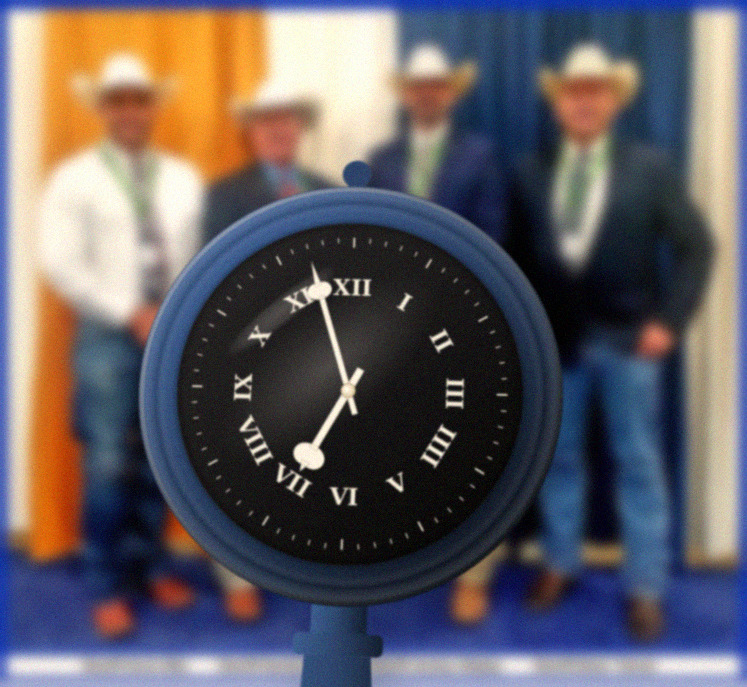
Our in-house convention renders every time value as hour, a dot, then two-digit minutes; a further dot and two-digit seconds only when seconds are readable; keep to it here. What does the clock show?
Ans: 6.57
